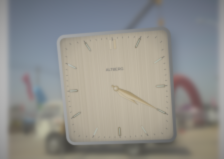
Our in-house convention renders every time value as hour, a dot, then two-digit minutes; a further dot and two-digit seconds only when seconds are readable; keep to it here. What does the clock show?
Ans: 4.20
